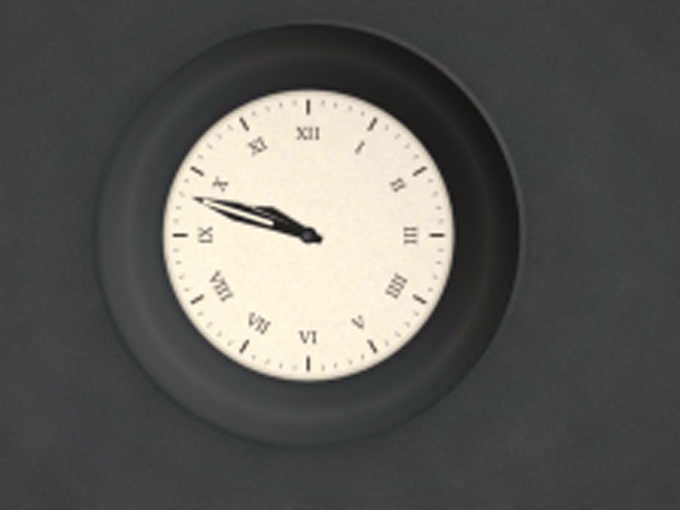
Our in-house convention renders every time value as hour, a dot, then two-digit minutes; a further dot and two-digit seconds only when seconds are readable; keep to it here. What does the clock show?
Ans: 9.48
